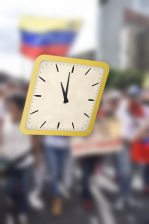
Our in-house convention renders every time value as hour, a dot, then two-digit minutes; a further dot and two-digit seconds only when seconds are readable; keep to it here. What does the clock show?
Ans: 10.59
